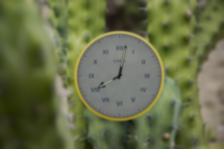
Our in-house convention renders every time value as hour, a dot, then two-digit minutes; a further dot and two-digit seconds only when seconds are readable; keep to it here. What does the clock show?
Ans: 8.02
